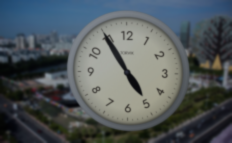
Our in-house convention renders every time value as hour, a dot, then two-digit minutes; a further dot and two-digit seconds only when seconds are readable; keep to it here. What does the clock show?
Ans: 4.55
